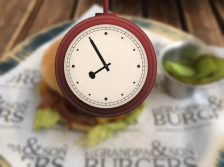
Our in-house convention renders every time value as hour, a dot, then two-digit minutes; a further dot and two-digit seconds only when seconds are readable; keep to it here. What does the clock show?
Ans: 7.55
